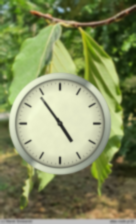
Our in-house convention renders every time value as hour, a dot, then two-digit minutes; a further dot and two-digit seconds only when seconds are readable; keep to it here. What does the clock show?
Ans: 4.54
